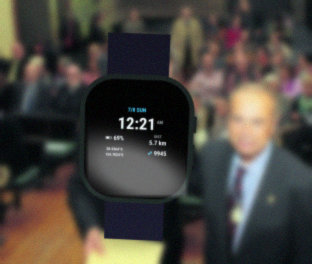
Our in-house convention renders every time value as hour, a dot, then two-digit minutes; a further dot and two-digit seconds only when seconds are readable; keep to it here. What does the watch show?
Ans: 12.21
